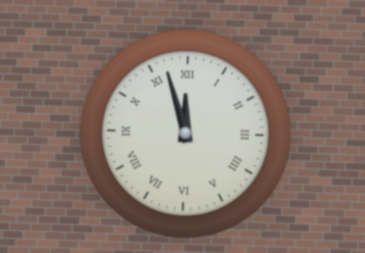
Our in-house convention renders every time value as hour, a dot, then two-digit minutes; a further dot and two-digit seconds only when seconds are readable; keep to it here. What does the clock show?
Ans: 11.57
